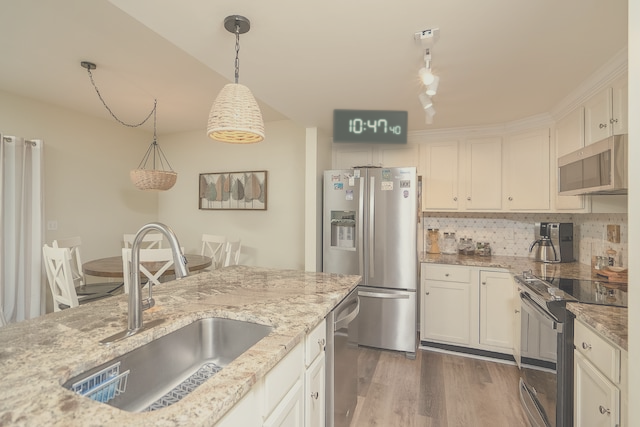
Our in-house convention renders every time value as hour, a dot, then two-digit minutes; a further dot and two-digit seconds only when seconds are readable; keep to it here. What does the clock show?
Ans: 10.47
